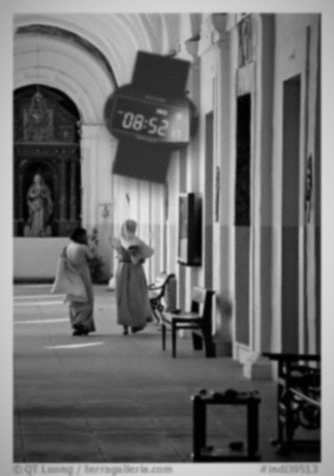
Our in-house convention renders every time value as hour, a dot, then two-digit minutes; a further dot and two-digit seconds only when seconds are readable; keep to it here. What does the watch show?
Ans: 8.52
